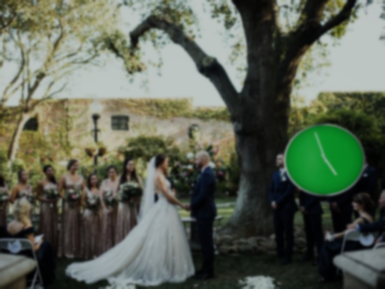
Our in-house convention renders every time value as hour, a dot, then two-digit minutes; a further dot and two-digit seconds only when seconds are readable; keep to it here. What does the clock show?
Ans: 4.57
